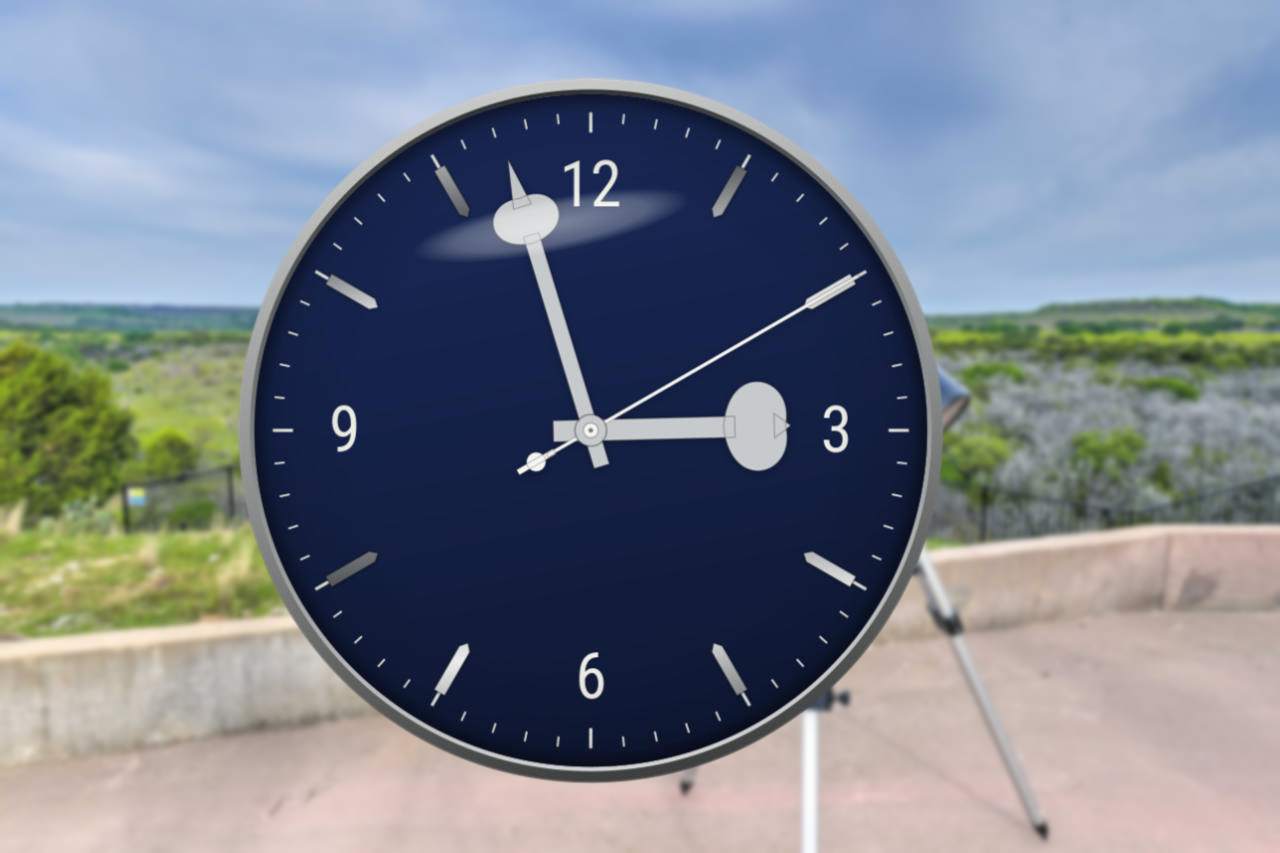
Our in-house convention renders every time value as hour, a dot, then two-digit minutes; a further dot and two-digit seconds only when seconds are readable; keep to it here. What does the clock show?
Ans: 2.57.10
